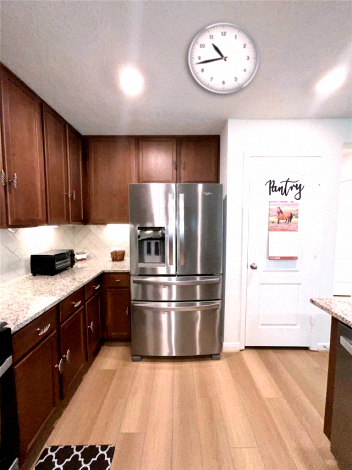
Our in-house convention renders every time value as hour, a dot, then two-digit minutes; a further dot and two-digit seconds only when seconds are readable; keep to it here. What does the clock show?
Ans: 10.43
